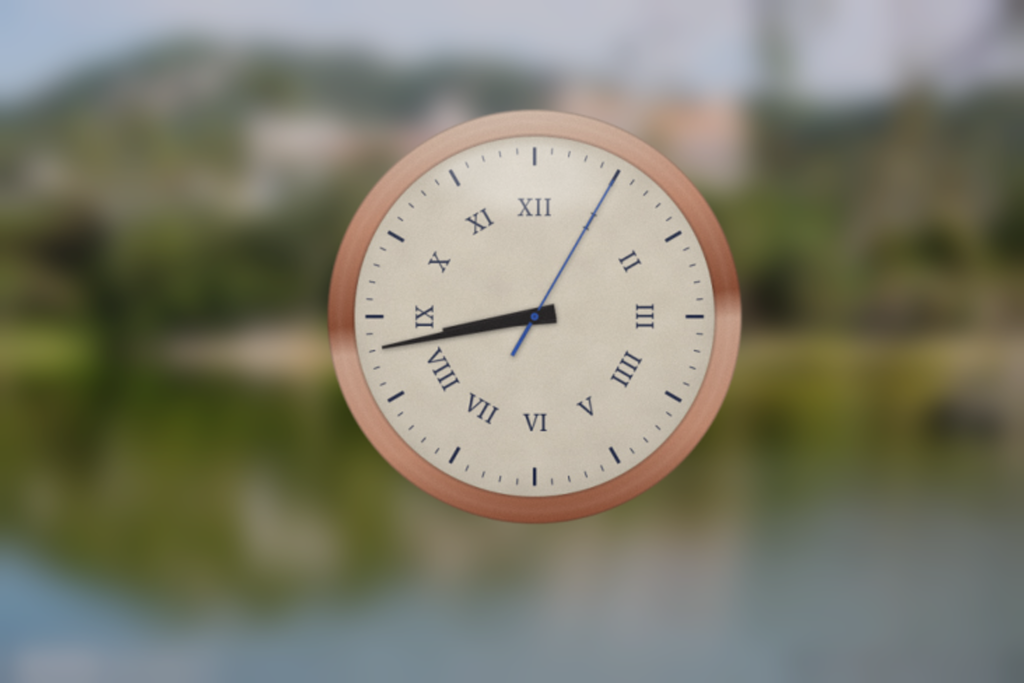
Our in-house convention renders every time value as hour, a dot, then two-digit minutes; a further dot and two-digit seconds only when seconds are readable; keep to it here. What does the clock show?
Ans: 8.43.05
